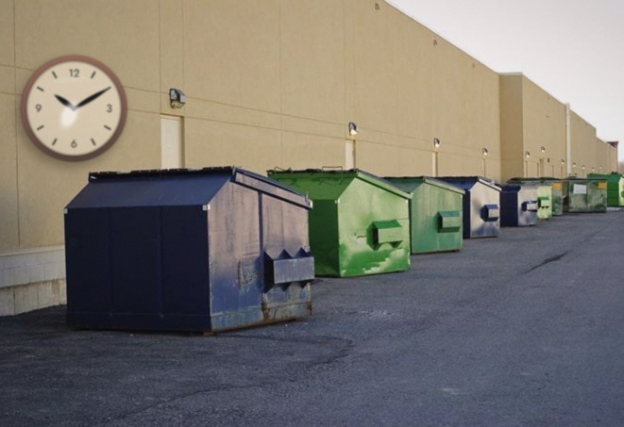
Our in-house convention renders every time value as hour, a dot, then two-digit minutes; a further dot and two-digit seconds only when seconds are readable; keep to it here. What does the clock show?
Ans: 10.10
